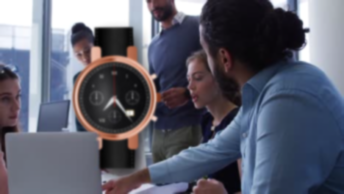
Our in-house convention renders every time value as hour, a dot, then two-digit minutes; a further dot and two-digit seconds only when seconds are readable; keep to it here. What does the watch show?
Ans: 7.24
